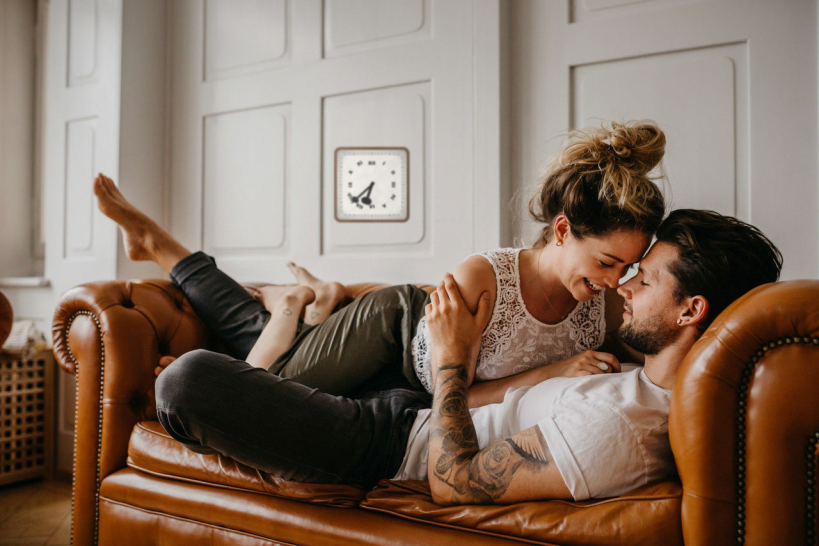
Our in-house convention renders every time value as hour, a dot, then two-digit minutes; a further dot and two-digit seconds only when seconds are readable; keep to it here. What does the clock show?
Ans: 6.38
